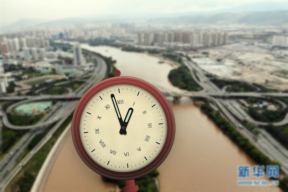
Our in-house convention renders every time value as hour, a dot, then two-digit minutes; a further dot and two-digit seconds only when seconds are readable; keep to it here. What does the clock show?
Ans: 12.58
